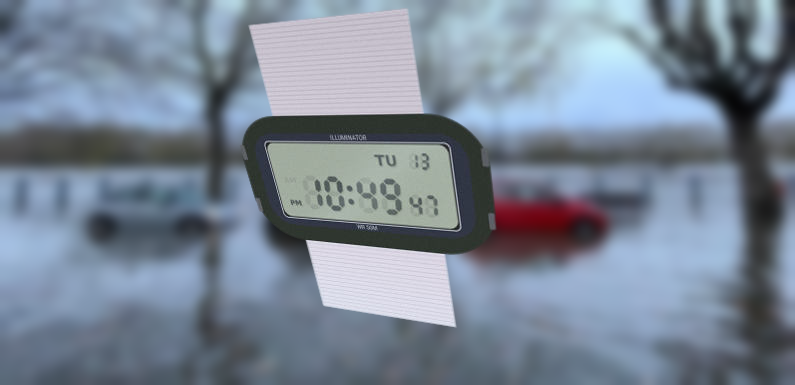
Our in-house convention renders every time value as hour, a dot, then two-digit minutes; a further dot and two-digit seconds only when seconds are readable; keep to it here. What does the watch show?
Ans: 10.49.47
